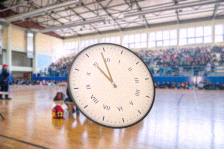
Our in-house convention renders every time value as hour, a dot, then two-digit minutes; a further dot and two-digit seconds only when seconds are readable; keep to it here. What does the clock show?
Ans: 10.59
